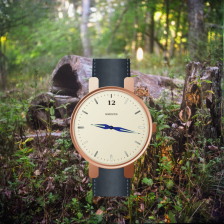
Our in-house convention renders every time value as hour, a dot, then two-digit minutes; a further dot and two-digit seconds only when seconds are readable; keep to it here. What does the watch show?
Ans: 9.17
